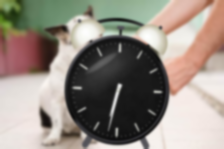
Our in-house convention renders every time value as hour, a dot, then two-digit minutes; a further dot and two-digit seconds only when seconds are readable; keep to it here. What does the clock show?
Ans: 6.32
